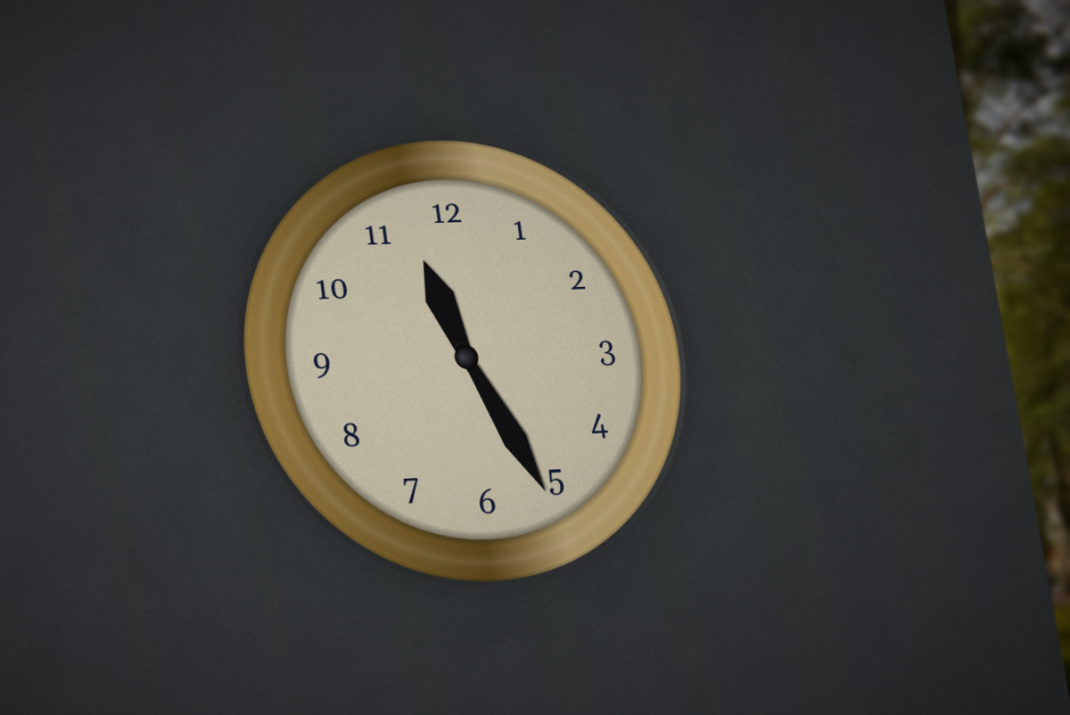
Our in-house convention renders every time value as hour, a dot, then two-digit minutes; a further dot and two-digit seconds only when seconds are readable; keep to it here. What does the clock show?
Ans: 11.26
